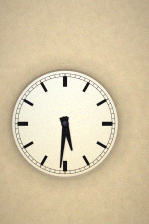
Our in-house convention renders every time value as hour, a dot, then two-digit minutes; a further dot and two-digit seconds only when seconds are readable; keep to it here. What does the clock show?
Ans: 5.31
